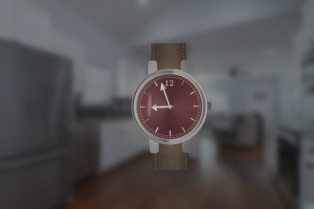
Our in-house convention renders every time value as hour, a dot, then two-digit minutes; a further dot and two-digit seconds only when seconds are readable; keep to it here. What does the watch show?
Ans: 8.57
